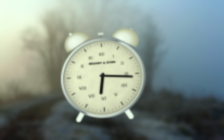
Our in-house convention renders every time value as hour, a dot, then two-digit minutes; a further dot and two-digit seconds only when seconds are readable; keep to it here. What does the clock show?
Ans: 6.16
